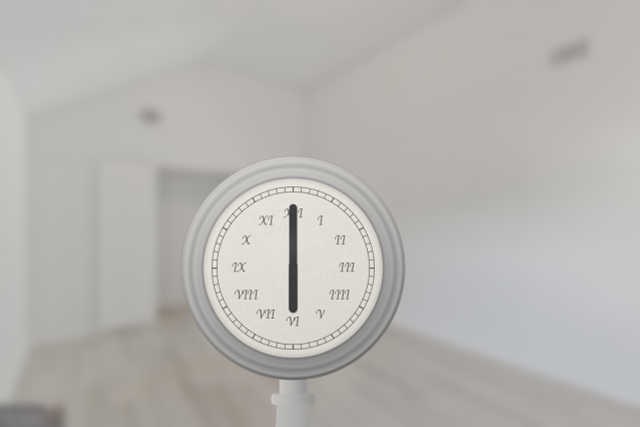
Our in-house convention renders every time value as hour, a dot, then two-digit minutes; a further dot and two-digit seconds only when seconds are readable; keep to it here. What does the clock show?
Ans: 6.00
